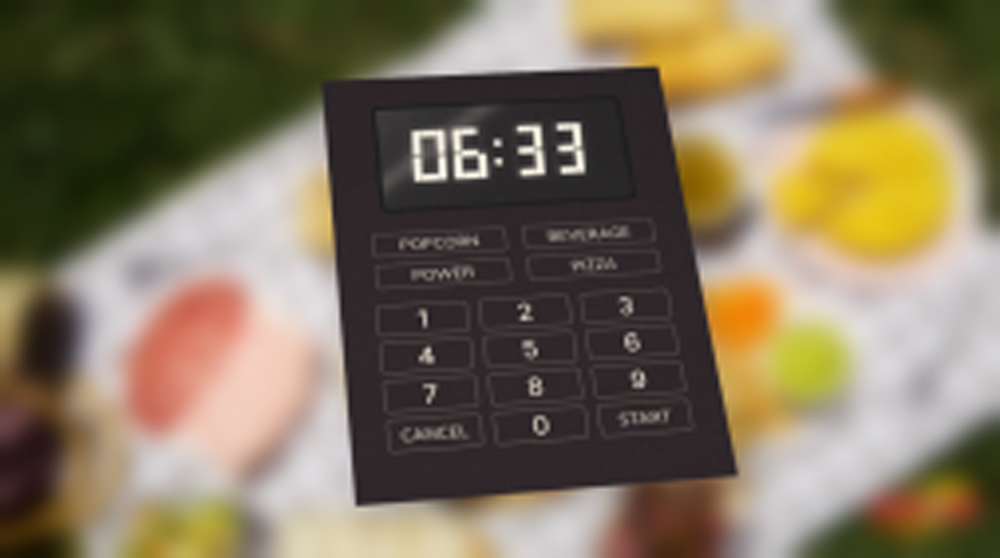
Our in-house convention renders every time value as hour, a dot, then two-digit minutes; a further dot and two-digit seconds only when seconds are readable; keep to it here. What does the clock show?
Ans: 6.33
